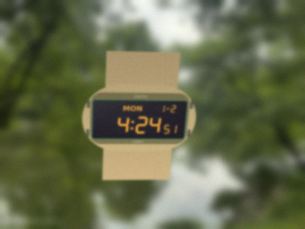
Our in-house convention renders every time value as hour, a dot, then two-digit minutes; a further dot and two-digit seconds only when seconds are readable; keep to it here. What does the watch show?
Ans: 4.24
